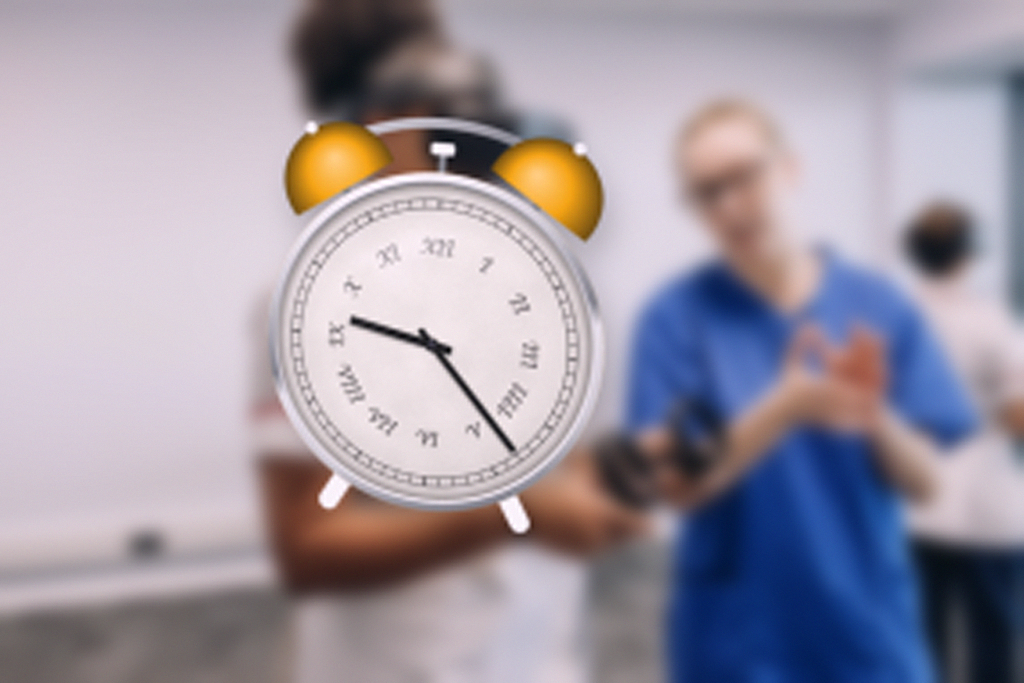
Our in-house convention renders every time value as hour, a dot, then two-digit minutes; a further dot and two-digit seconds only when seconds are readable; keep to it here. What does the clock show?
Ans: 9.23
